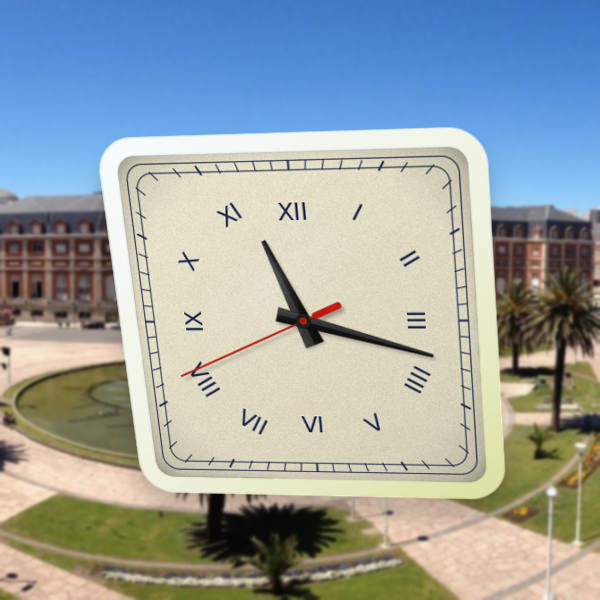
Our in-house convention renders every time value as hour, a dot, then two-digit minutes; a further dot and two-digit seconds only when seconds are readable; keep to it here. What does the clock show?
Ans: 11.17.41
